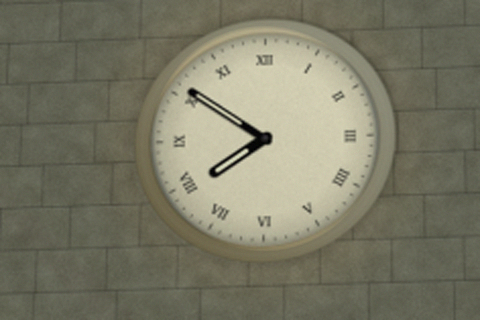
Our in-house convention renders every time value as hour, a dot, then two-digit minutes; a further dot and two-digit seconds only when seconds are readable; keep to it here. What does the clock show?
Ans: 7.51
